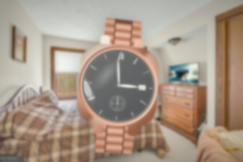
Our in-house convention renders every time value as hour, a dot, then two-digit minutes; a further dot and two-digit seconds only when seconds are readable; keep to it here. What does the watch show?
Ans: 2.59
